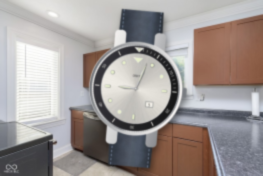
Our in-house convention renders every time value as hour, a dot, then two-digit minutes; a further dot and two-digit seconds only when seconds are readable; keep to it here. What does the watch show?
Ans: 9.03
